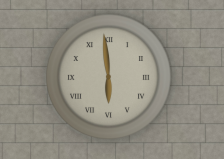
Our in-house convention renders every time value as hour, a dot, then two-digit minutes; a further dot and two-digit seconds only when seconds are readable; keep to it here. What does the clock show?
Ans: 5.59
